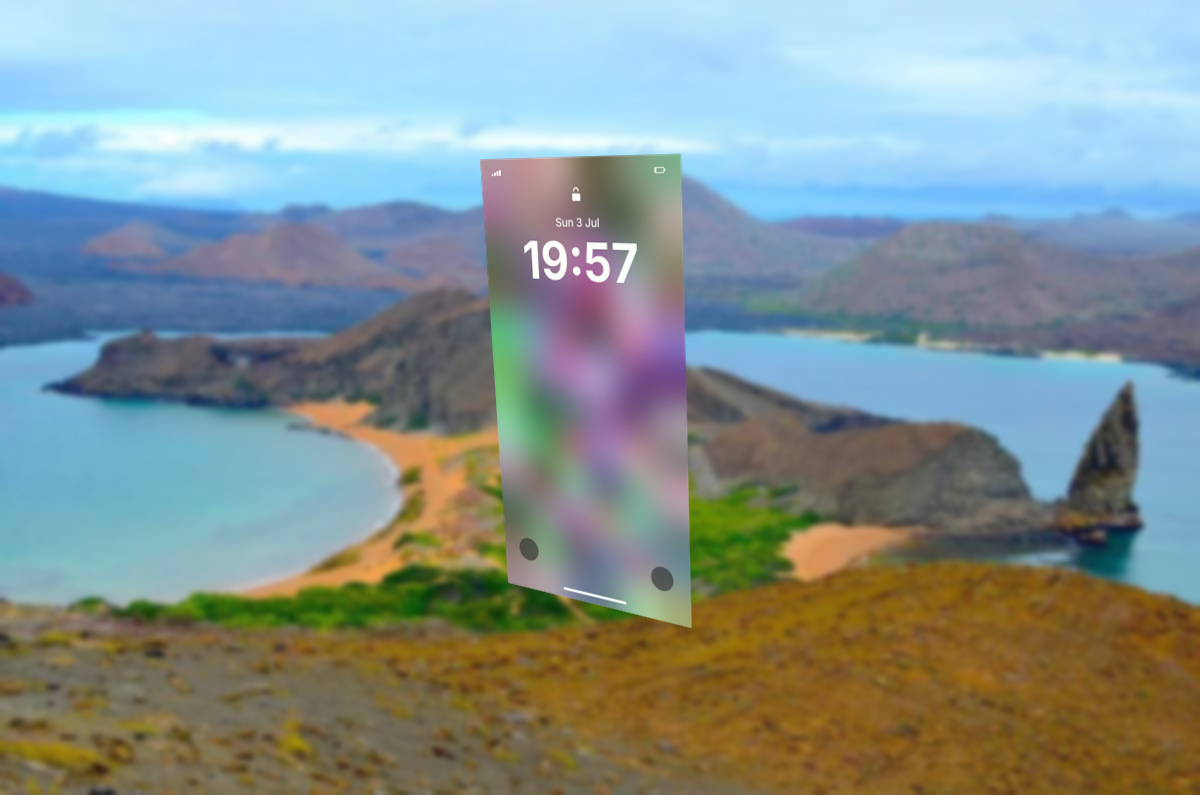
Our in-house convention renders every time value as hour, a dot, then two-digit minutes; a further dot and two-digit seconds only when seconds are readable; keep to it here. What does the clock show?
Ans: 19.57
